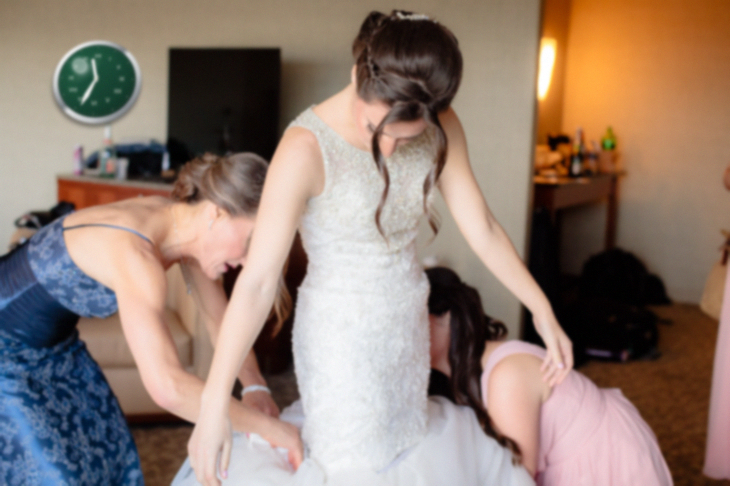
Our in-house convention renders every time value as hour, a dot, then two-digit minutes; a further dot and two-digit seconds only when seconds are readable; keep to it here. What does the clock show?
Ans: 11.34
